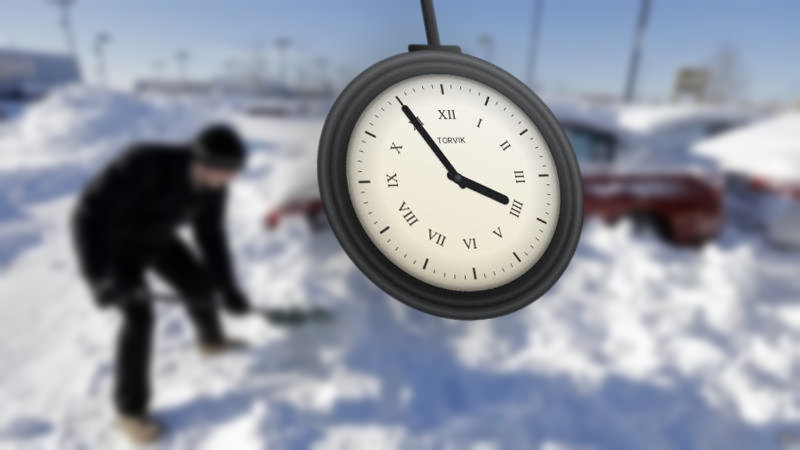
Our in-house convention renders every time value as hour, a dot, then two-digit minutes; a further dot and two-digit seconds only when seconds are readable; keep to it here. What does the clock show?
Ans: 3.55
